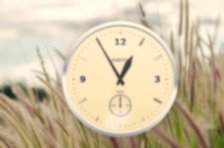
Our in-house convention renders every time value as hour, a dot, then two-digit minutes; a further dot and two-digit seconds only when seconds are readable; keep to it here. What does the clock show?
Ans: 12.55
